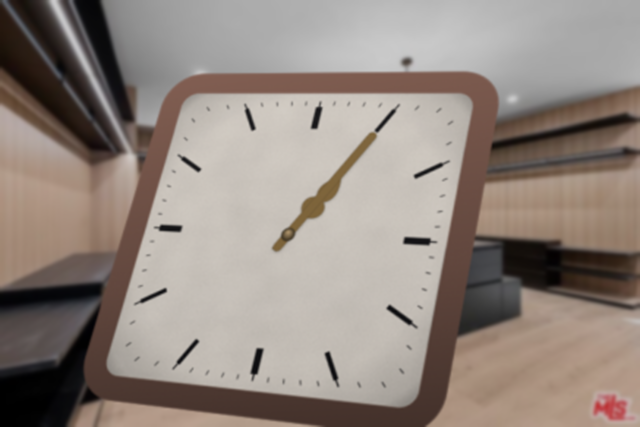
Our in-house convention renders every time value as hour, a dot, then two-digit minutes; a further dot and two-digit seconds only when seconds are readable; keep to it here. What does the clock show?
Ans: 1.05
